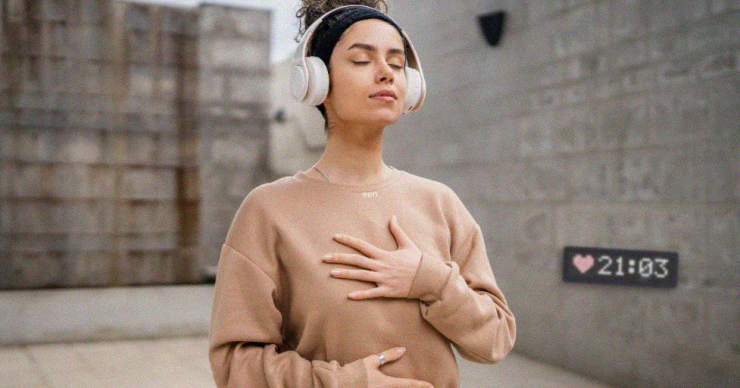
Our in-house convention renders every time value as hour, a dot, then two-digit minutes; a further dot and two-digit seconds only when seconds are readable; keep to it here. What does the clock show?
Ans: 21.03
